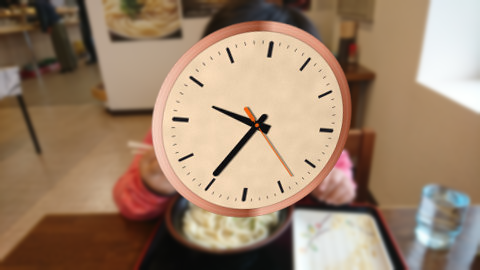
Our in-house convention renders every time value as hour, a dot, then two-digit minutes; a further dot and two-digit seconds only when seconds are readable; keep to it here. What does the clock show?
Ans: 9.35.23
